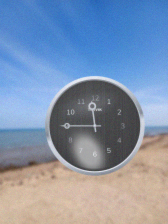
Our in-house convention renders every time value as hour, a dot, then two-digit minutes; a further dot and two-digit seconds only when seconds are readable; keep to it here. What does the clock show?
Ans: 11.45
